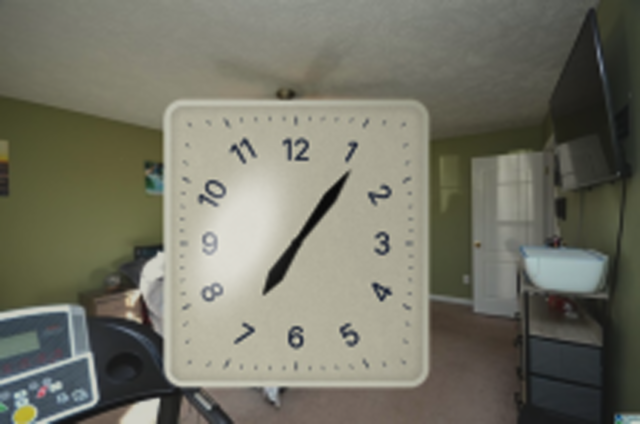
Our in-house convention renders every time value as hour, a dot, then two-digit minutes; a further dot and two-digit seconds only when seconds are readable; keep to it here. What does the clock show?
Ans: 7.06
